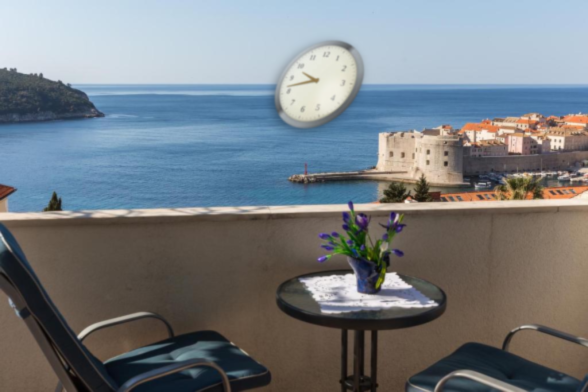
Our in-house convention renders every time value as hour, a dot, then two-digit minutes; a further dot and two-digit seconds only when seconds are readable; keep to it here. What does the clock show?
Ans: 9.42
